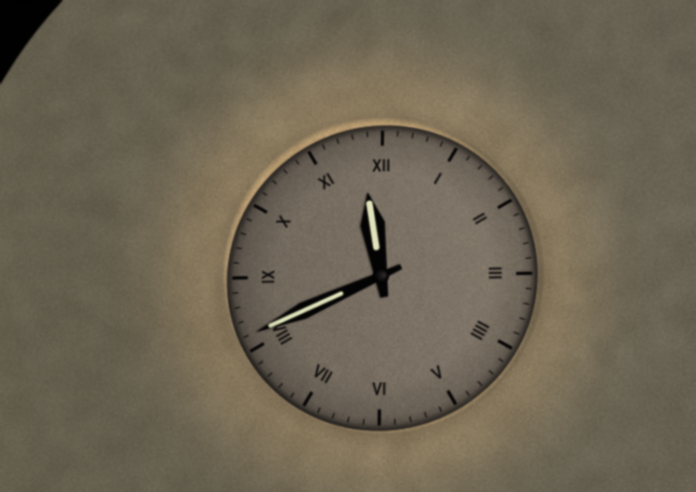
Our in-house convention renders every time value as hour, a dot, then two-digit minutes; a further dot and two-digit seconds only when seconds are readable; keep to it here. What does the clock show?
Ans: 11.41
